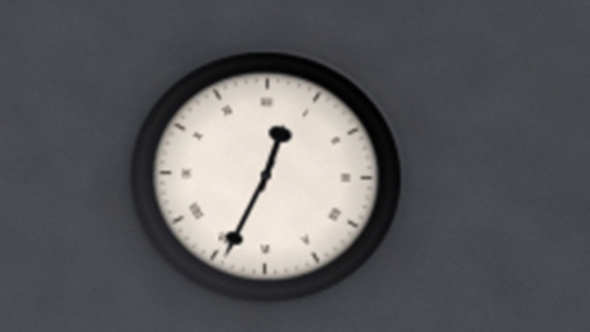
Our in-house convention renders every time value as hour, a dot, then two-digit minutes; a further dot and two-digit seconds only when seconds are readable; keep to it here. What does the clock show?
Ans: 12.34
